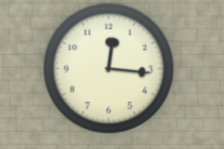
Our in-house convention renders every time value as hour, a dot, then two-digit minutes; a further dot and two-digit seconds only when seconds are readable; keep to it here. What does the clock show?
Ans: 12.16
